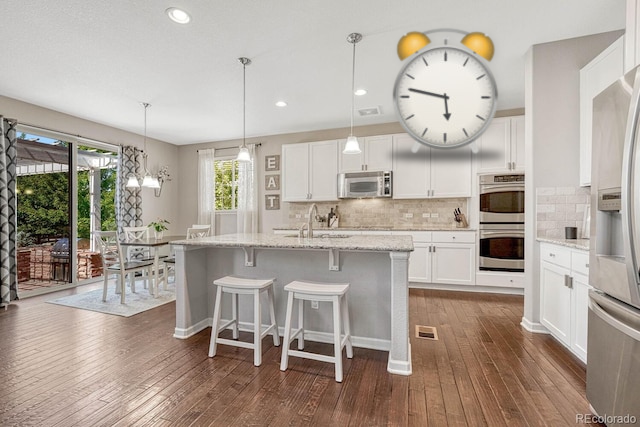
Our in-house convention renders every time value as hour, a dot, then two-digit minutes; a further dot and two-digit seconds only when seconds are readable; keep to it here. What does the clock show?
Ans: 5.47
